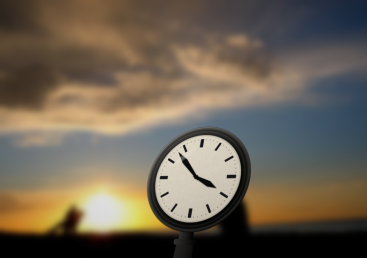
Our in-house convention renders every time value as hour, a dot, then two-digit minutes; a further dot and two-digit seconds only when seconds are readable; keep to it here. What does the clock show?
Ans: 3.53
